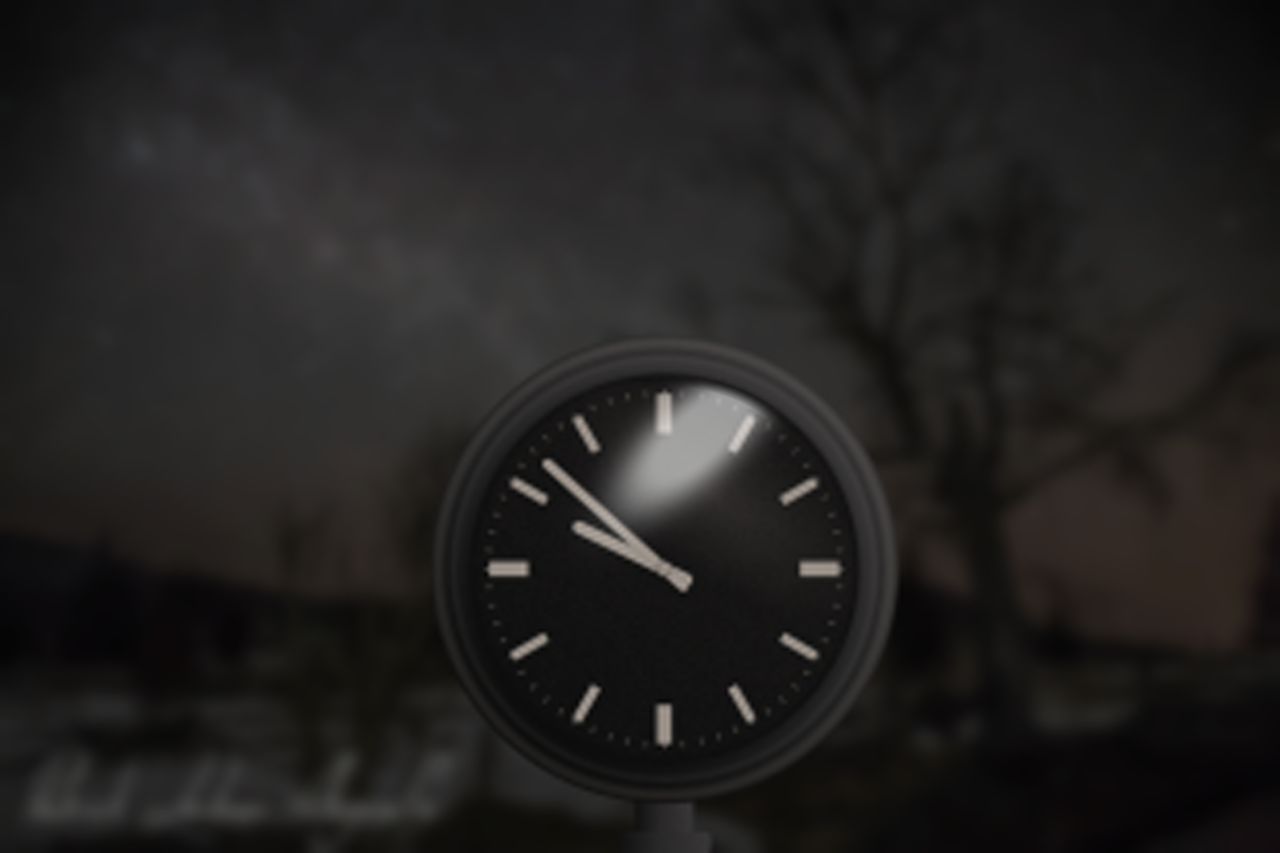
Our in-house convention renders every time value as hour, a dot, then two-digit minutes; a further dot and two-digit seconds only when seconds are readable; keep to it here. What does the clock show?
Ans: 9.52
